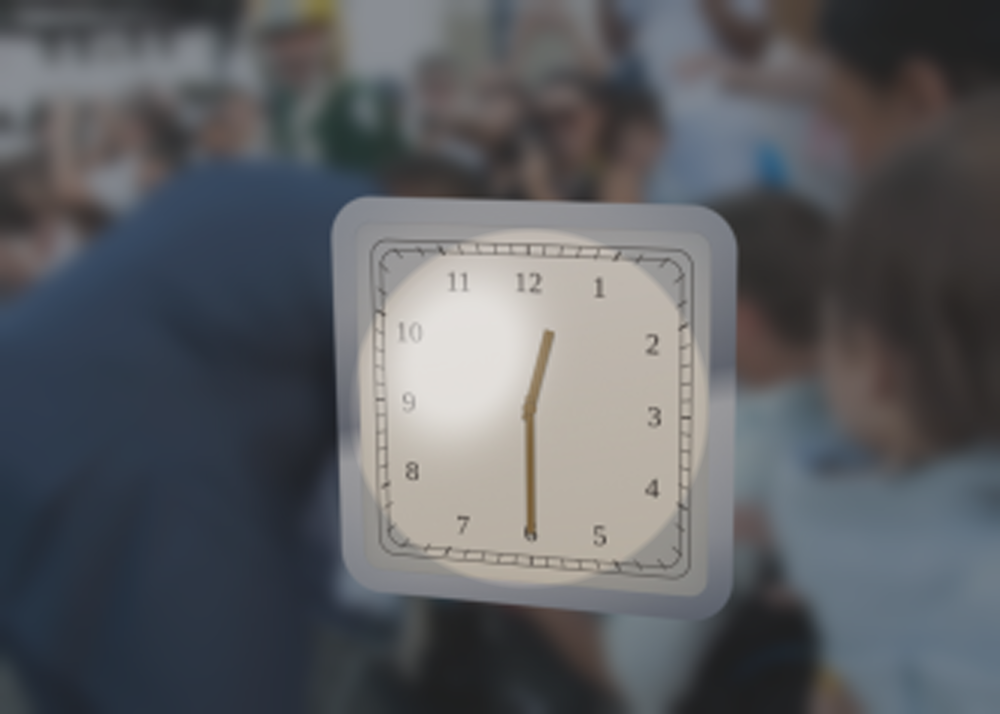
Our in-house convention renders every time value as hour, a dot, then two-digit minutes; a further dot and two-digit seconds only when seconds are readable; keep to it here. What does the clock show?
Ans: 12.30
